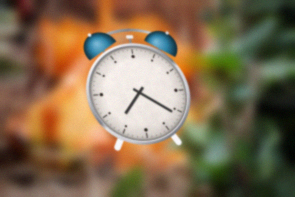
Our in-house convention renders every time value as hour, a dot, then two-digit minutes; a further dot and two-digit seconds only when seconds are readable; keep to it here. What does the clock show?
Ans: 7.21
